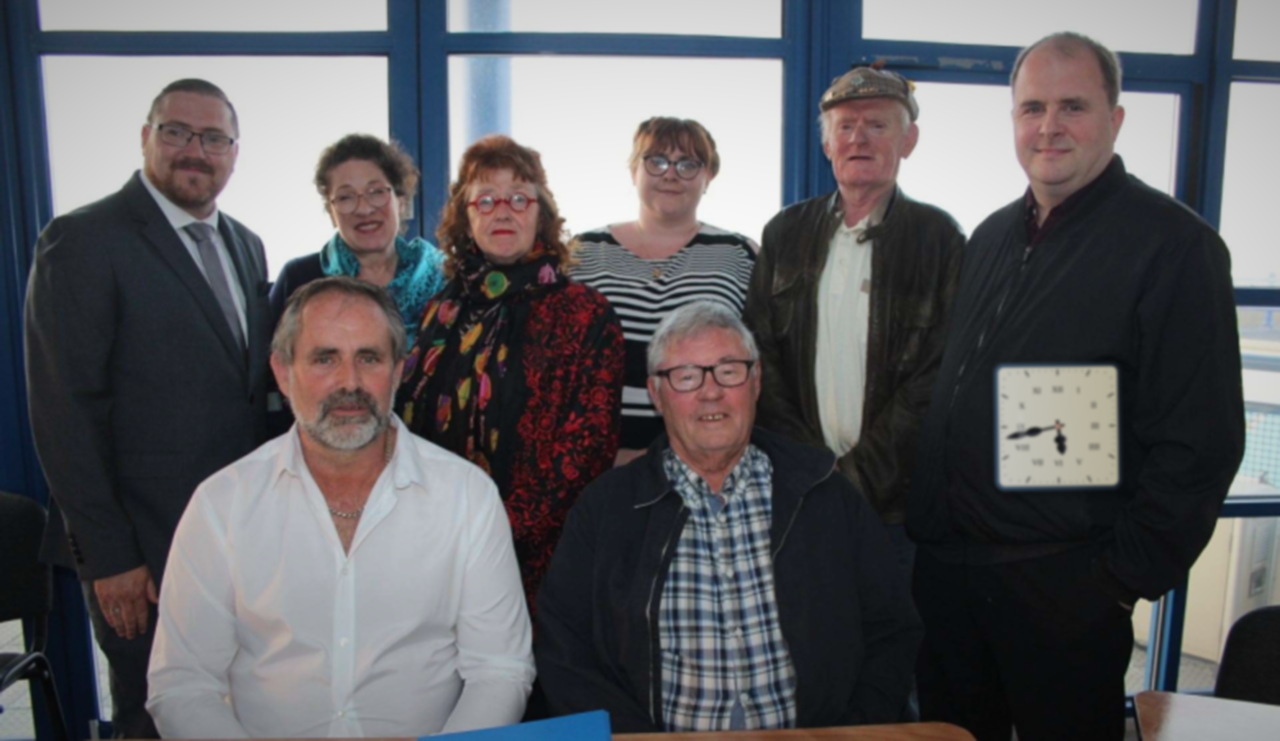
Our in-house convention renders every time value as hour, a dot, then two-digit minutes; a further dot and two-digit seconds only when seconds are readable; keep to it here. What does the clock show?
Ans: 5.43
